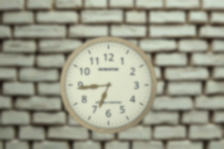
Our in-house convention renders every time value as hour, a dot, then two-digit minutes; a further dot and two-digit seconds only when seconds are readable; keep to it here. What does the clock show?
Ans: 6.44
